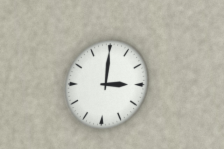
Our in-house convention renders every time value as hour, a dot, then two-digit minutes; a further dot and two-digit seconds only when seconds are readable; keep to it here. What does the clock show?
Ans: 3.00
